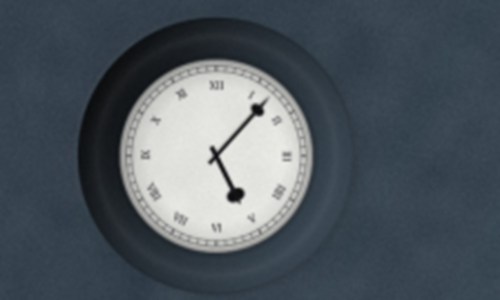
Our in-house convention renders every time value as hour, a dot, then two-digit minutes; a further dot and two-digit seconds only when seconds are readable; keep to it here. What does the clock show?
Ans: 5.07
